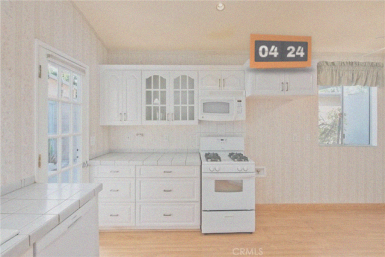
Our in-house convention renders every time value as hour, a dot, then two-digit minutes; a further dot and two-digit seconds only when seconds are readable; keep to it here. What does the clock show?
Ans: 4.24
